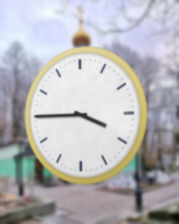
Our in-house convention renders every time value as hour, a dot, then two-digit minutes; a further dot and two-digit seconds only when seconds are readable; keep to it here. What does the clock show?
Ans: 3.45
